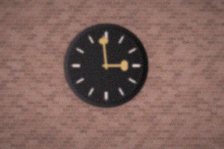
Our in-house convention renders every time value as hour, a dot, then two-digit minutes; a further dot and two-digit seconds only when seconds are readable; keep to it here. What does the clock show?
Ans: 2.59
